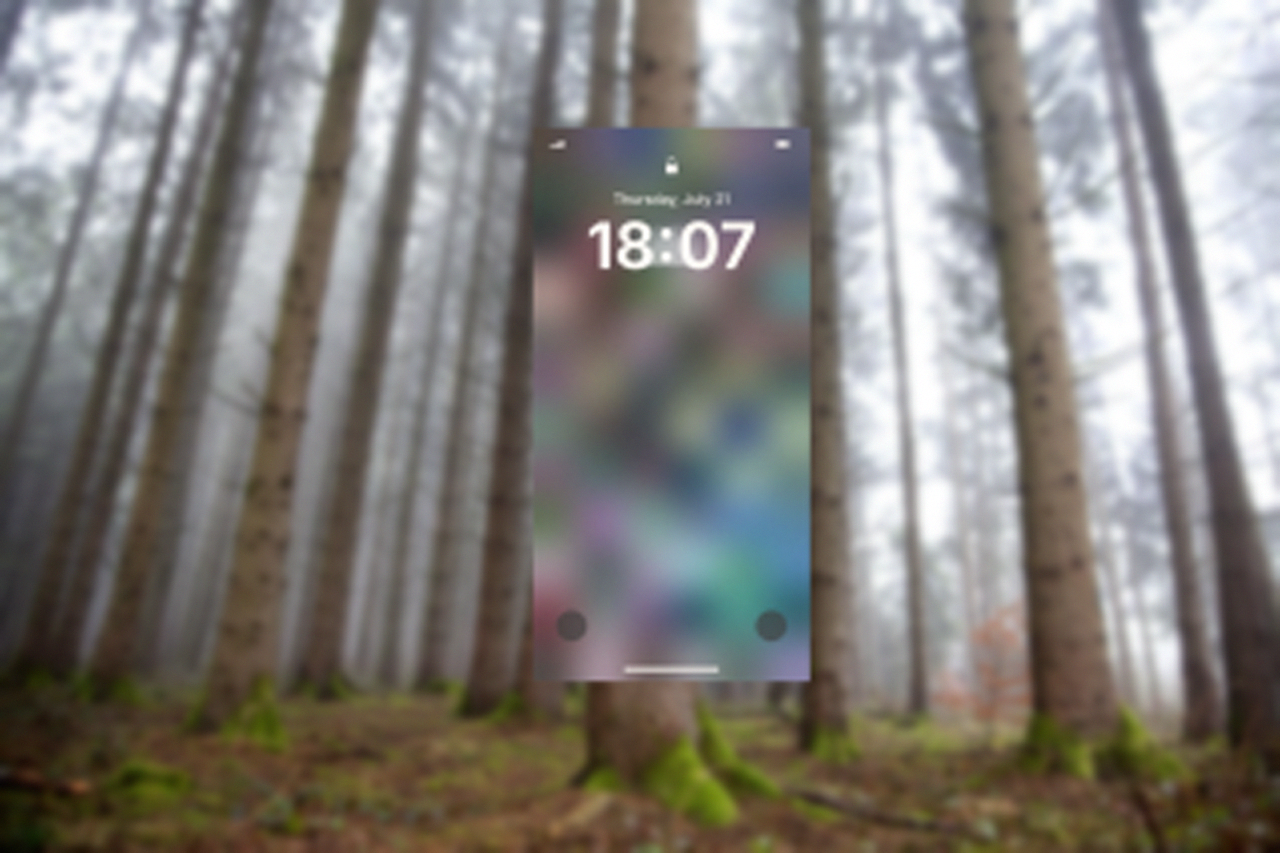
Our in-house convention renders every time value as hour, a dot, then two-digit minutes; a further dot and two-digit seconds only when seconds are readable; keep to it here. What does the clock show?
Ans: 18.07
